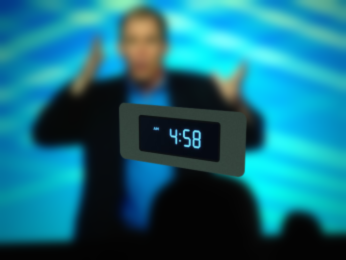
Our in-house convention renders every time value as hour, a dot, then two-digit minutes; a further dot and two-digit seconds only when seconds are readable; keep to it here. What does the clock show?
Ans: 4.58
